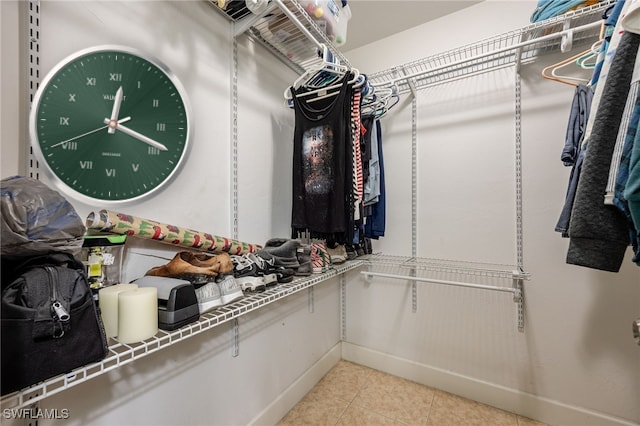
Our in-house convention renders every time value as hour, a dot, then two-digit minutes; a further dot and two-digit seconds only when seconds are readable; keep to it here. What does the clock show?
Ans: 12.18.41
